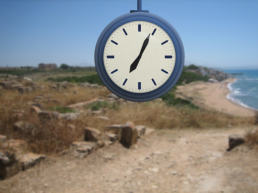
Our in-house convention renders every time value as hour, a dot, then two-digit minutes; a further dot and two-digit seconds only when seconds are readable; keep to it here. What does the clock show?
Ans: 7.04
